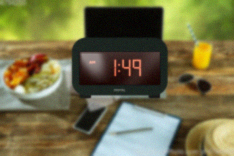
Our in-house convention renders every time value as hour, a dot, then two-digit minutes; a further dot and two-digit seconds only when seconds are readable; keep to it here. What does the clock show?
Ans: 1.49
